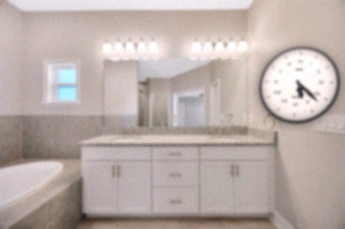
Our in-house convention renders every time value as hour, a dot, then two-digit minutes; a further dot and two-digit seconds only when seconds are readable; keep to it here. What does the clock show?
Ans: 5.22
